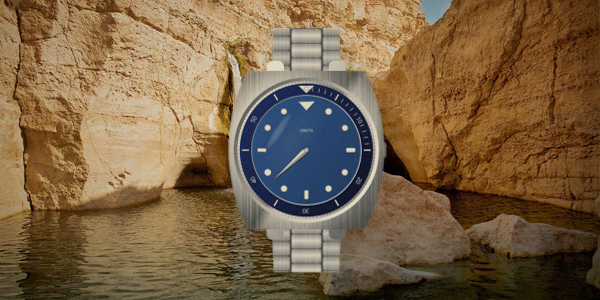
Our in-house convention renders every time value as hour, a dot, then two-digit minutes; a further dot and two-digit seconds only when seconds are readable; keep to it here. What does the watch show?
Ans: 7.38
